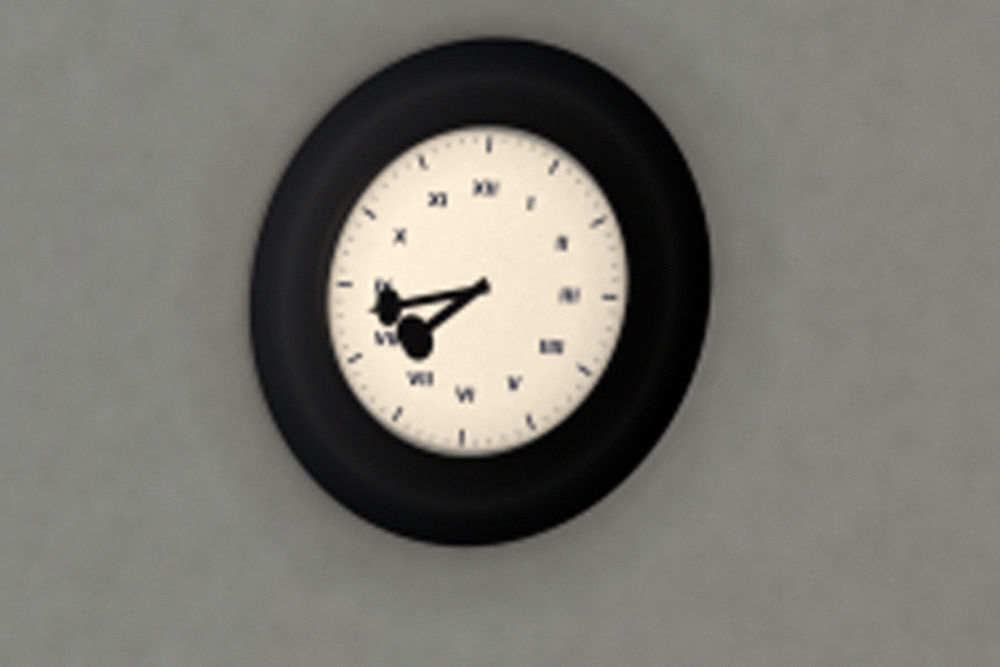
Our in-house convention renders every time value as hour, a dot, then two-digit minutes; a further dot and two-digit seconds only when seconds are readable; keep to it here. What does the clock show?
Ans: 7.43
